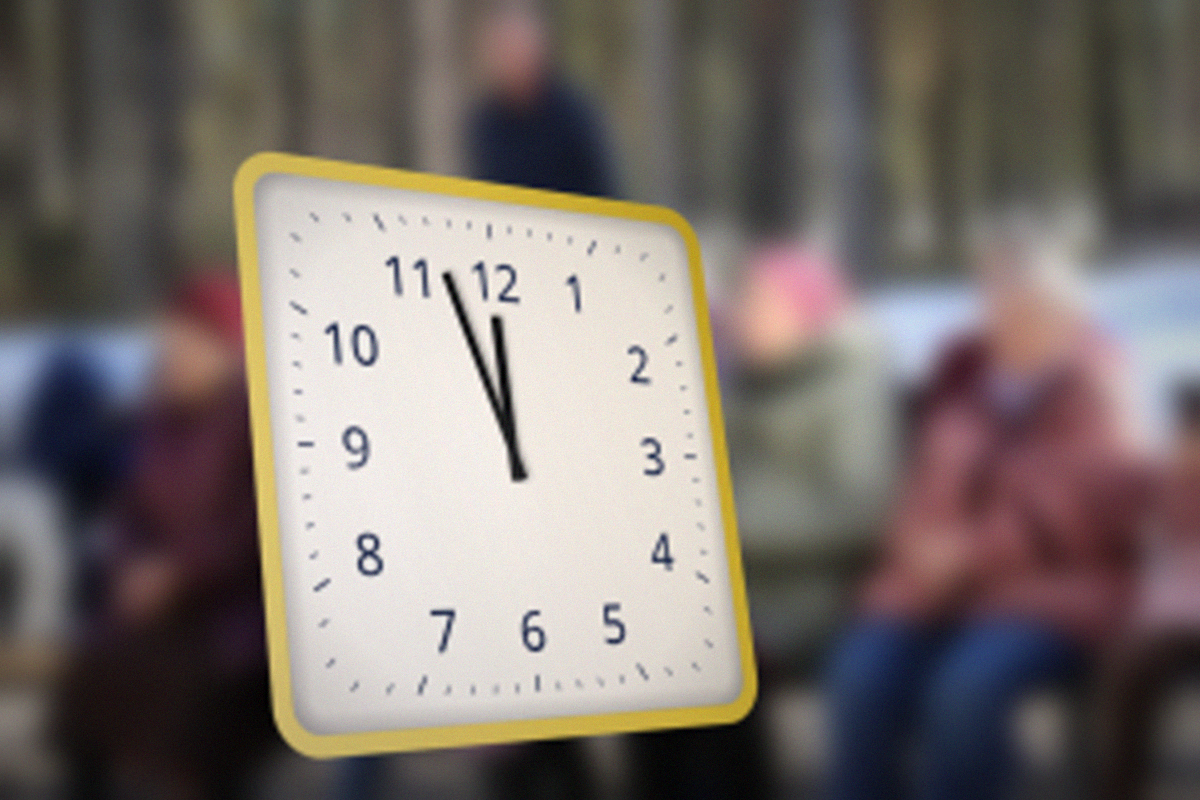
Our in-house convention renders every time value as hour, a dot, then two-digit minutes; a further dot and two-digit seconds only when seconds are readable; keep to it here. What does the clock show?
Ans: 11.57
